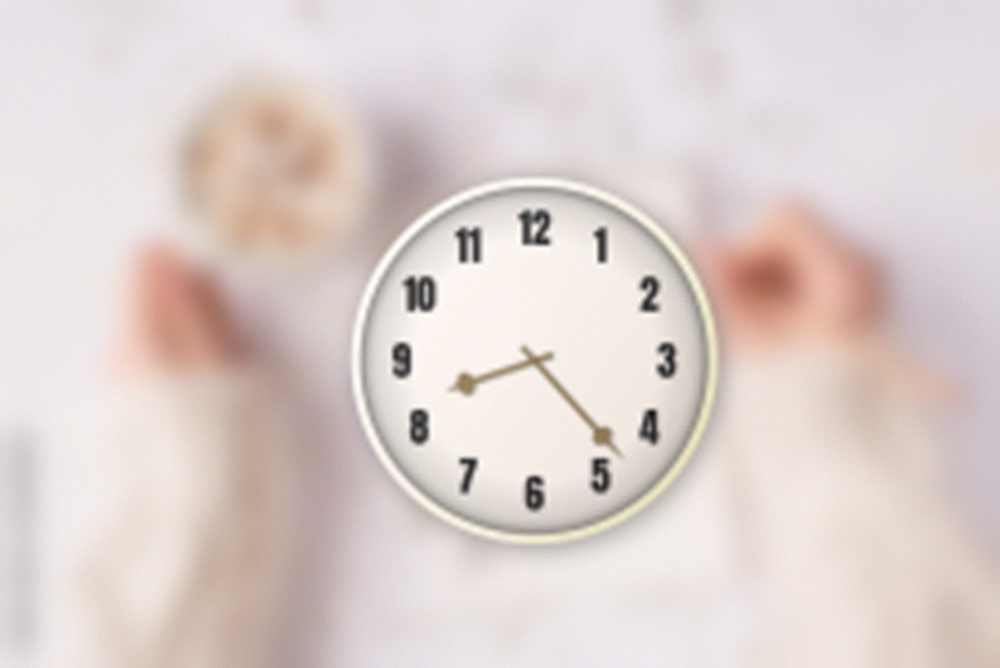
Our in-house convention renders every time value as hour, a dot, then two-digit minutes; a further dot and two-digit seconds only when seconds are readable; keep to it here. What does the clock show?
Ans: 8.23
